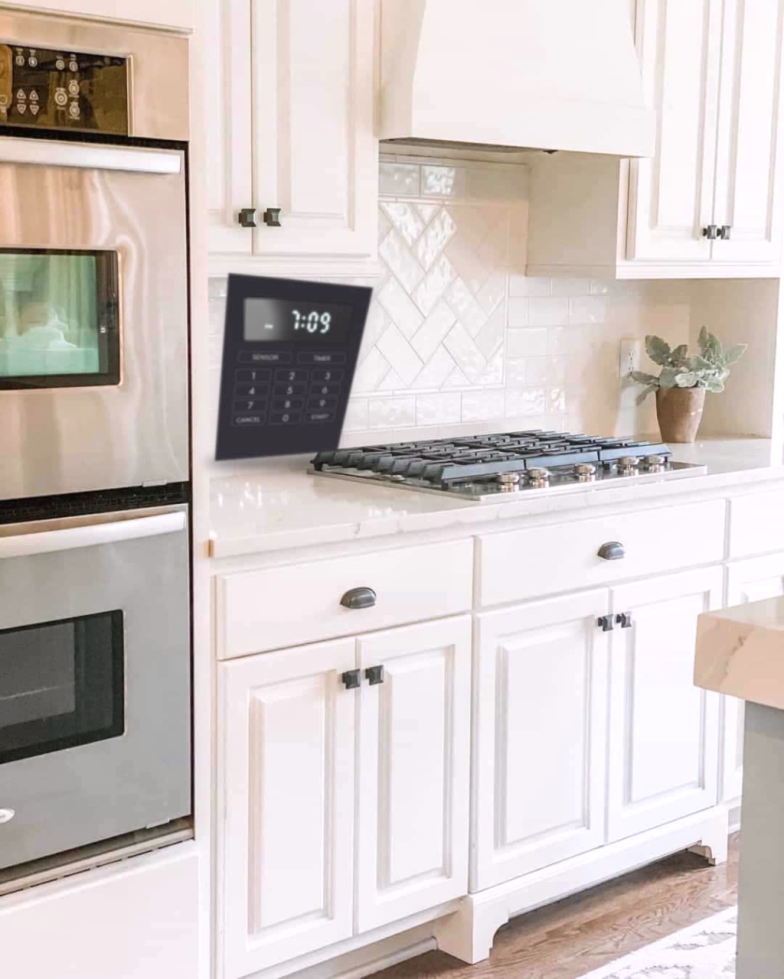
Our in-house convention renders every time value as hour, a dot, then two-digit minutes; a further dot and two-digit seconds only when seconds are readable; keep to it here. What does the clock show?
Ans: 7.09
